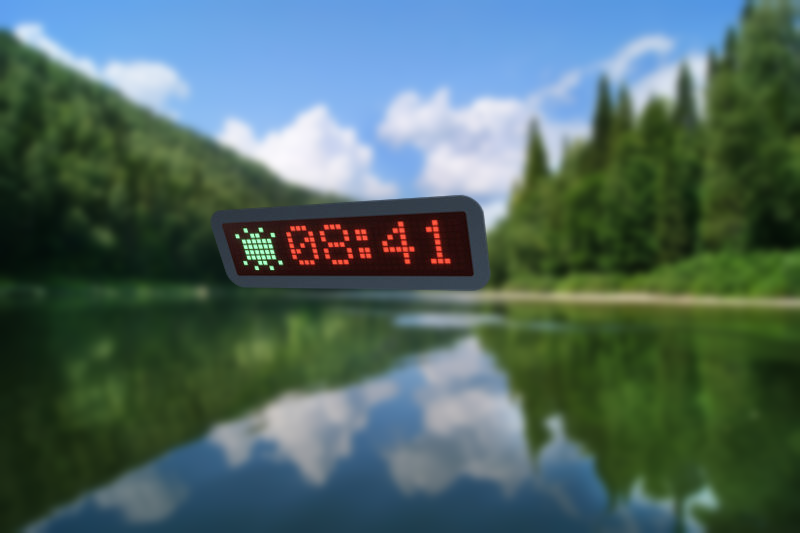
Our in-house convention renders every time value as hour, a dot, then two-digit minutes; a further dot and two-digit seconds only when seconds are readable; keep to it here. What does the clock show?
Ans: 8.41
